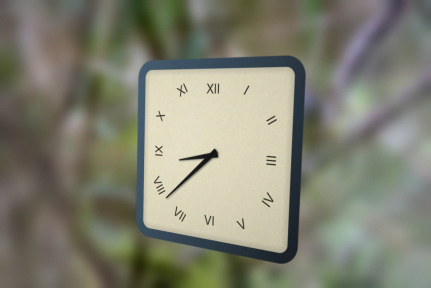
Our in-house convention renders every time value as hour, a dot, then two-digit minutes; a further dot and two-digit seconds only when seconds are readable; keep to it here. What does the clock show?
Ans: 8.38
